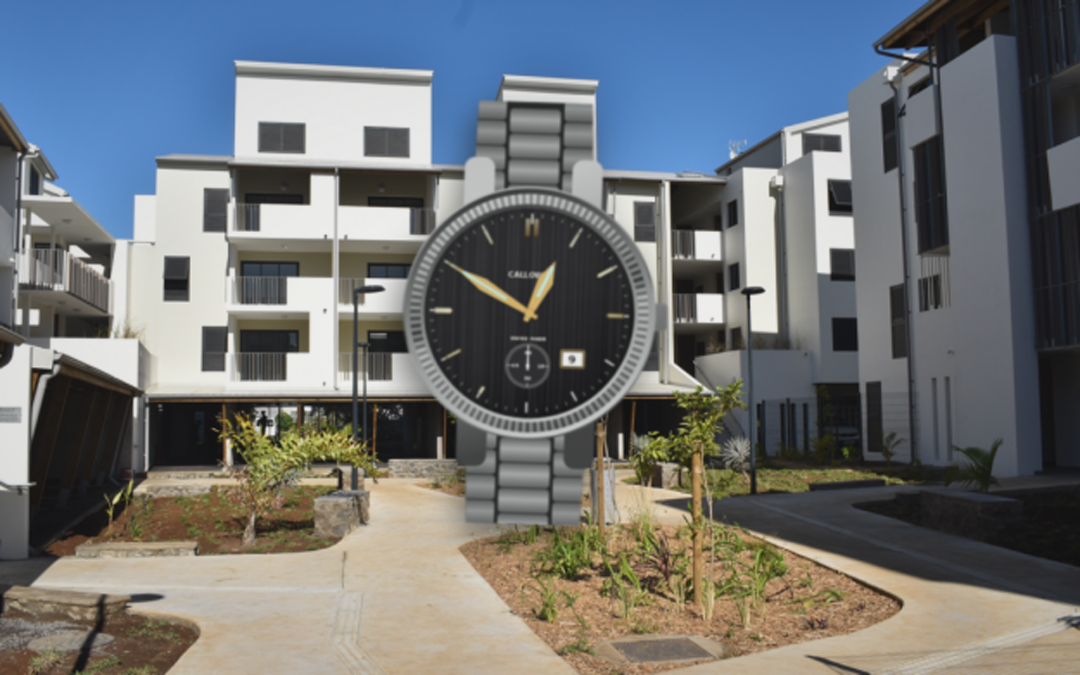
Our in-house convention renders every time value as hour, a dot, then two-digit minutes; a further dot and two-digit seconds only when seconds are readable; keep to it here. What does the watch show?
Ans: 12.50
